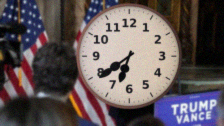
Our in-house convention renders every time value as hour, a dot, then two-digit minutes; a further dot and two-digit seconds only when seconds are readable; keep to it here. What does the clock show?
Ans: 6.39
